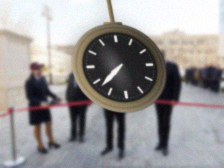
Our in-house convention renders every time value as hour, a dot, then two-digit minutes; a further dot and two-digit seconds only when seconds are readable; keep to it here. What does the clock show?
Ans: 7.38
